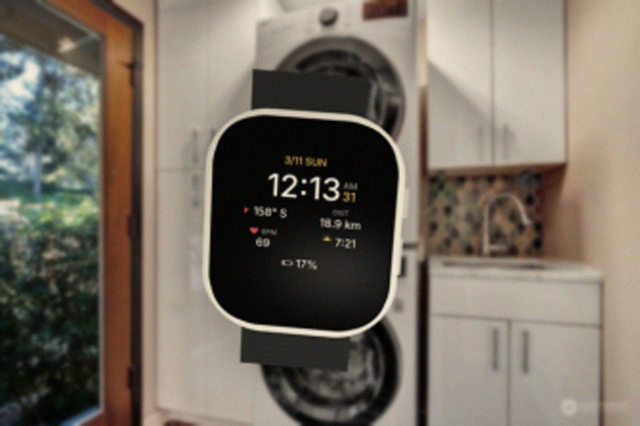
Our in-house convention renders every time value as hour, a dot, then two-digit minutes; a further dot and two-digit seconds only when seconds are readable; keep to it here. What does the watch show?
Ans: 12.13
